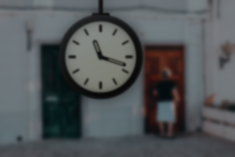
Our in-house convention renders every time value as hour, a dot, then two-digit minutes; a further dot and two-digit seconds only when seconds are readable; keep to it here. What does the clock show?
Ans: 11.18
